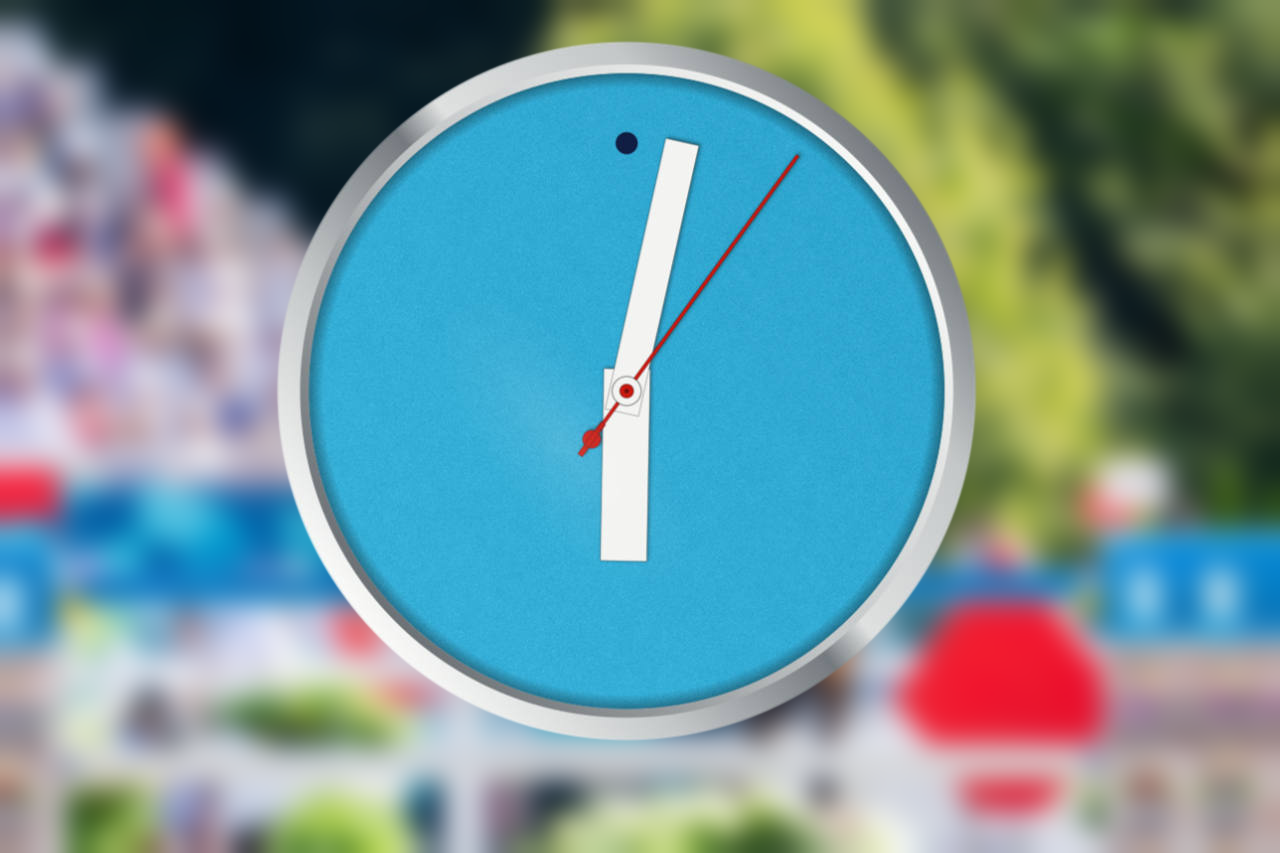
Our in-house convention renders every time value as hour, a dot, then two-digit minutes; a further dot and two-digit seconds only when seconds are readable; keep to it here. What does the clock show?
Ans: 6.02.06
